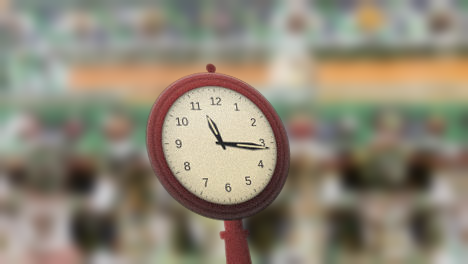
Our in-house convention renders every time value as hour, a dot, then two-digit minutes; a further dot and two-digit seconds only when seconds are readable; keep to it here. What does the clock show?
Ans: 11.16
